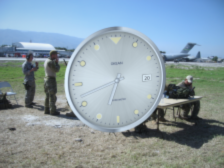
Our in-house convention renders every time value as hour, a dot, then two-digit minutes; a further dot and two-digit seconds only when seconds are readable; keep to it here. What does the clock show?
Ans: 6.42
